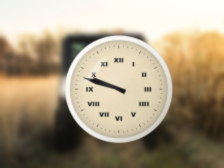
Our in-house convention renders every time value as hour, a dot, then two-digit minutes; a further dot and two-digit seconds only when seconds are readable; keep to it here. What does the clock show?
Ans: 9.48
